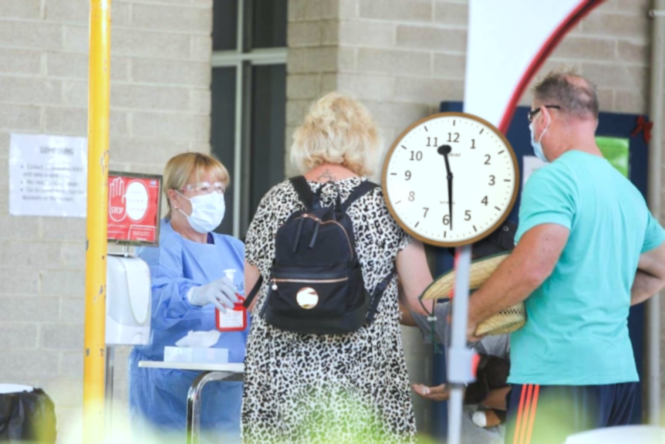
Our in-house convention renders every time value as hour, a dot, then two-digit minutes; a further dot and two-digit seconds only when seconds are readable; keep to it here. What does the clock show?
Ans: 11.29
